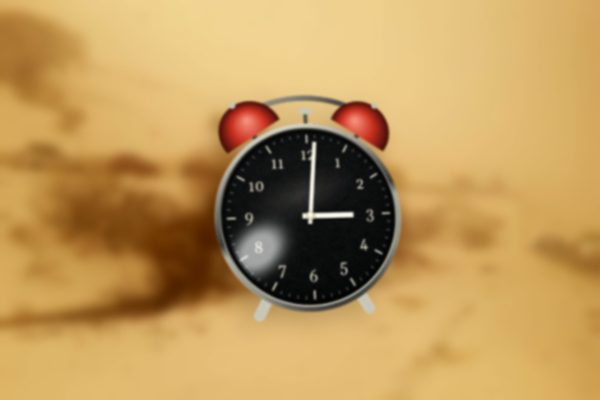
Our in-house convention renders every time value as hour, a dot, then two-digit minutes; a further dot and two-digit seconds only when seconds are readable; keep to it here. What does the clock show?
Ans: 3.01
